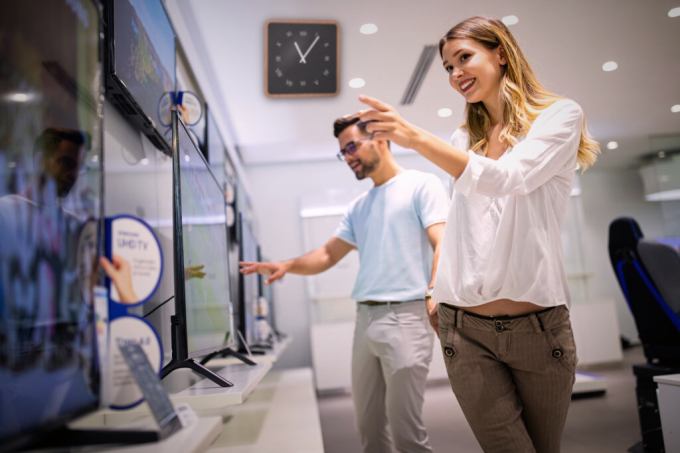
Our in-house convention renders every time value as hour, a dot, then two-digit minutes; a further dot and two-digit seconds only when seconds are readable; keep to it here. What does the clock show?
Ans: 11.06
